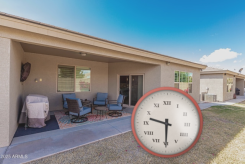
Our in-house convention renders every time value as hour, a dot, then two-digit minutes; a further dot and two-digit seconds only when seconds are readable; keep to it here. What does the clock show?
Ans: 9.30
